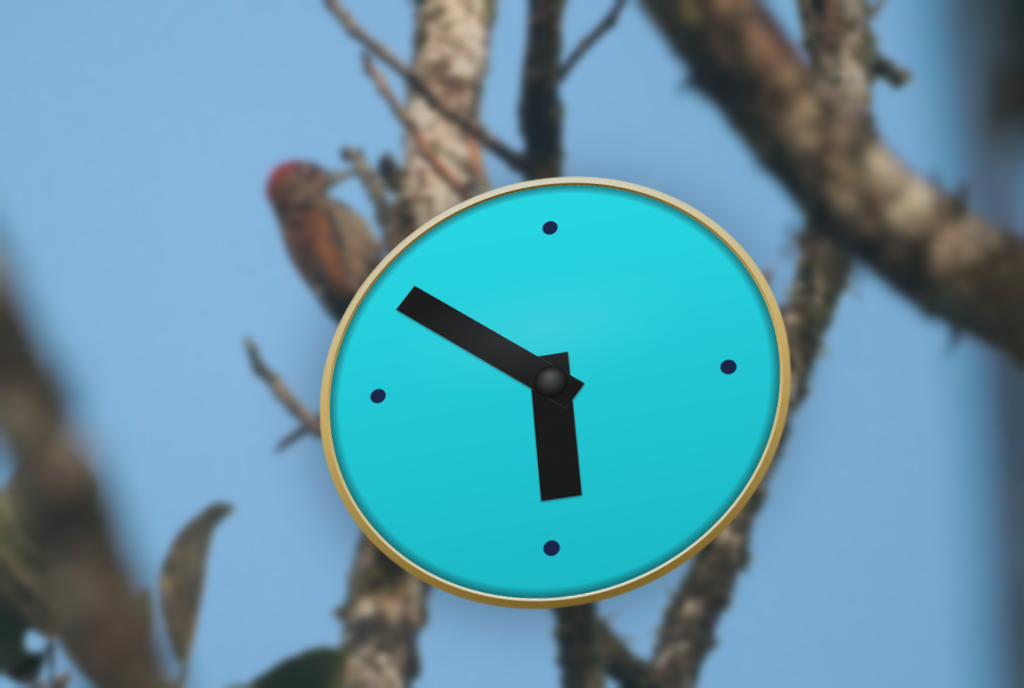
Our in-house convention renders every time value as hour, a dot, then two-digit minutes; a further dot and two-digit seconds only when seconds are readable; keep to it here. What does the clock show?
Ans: 5.51
